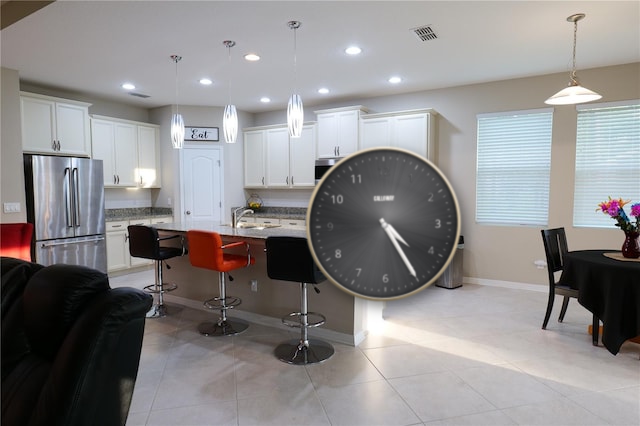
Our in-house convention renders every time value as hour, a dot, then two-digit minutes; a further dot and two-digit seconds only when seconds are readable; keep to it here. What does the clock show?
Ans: 4.25
